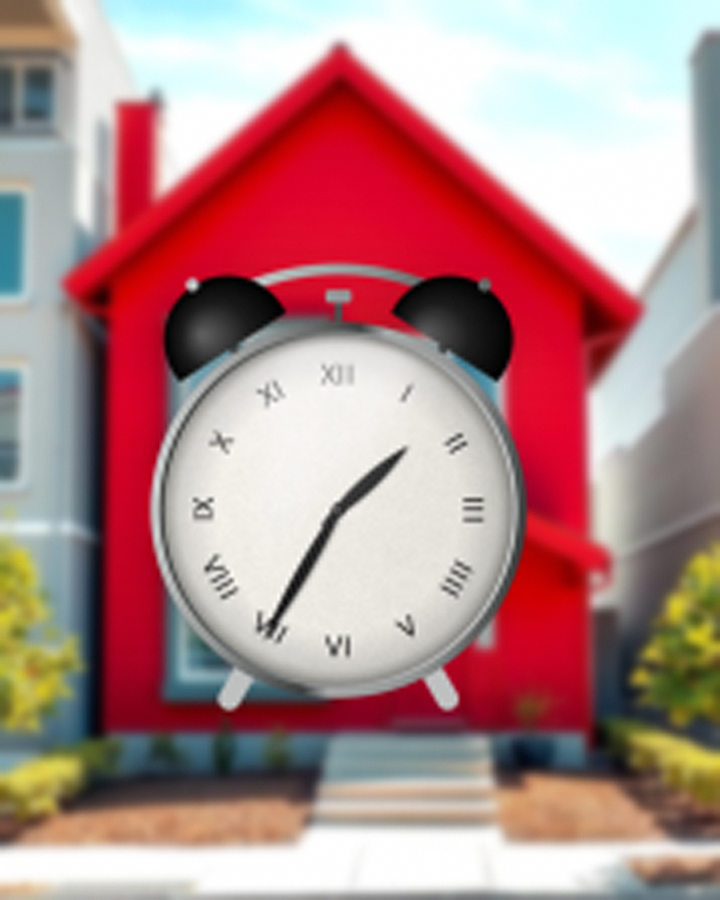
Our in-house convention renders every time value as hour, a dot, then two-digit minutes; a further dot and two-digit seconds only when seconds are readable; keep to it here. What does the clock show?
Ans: 1.35
